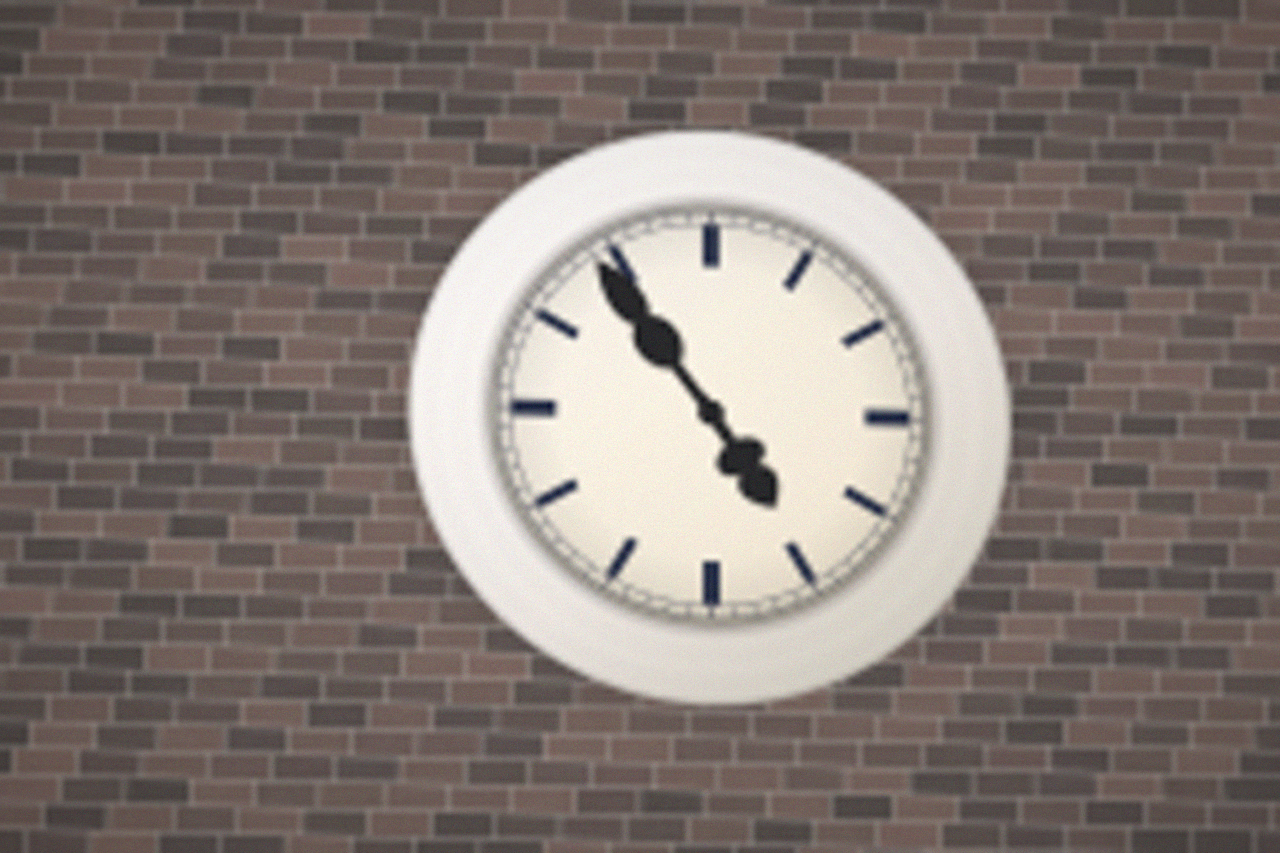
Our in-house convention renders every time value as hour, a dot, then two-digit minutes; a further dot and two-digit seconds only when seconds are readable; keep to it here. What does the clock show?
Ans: 4.54
